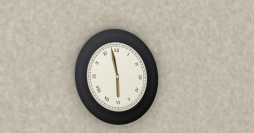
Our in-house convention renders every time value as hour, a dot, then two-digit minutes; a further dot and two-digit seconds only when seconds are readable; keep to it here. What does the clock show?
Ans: 5.58
